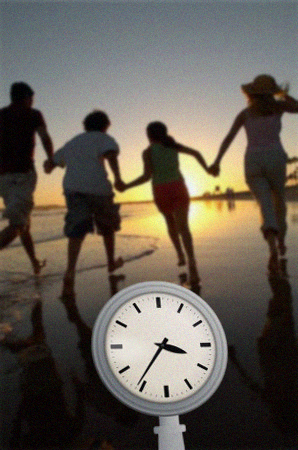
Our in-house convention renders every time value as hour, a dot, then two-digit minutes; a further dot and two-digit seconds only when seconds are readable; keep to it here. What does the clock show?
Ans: 3.36
